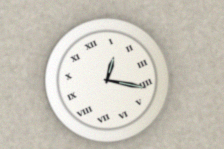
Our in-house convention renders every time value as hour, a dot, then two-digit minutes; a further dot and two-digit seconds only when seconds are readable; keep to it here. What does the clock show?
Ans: 1.21
